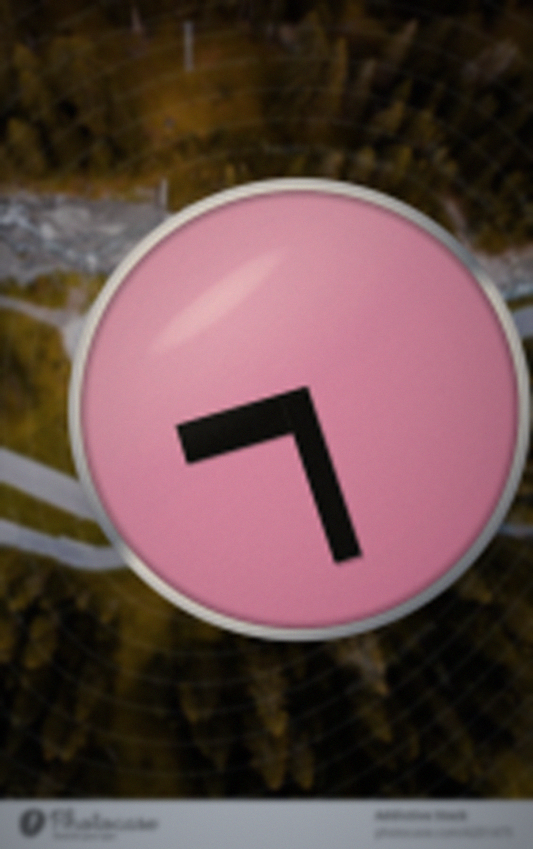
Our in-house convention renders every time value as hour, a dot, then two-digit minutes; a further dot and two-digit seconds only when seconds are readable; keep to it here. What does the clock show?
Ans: 8.27
